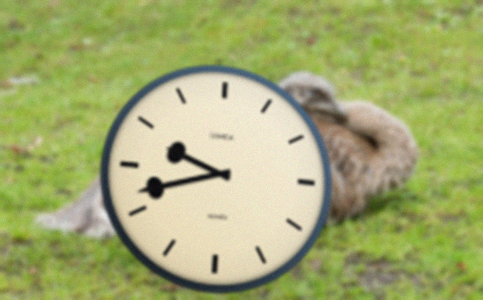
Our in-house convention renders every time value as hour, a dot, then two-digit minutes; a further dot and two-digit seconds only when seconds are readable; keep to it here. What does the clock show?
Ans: 9.42
